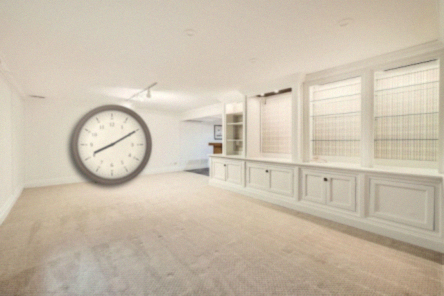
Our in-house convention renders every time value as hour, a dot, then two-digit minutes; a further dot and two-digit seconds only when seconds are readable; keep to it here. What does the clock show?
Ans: 8.10
